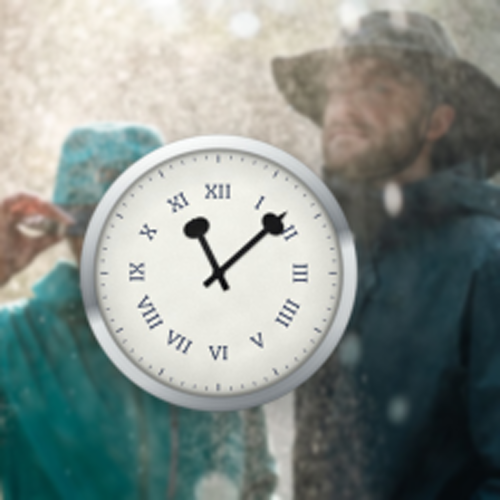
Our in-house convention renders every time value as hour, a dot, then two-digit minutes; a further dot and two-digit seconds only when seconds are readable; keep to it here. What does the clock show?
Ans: 11.08
